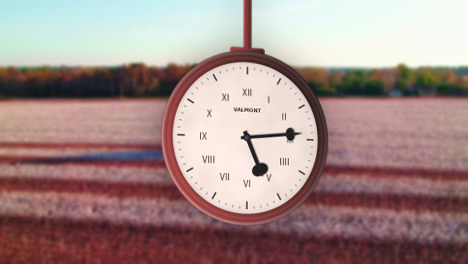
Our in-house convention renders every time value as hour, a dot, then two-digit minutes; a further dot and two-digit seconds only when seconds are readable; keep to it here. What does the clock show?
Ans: 5.14
